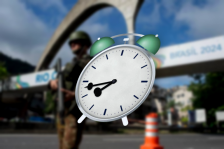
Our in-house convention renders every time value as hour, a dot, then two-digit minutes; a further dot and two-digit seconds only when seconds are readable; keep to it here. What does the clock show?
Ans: 7.43
